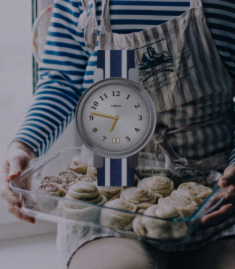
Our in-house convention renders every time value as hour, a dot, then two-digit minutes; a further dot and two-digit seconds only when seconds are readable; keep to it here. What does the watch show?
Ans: 6.47
